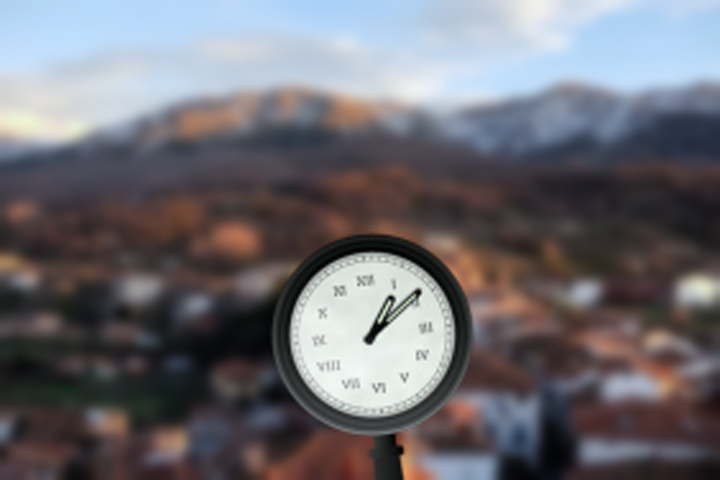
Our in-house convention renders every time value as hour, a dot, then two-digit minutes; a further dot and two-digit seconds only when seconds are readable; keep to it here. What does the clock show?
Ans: 1.09
